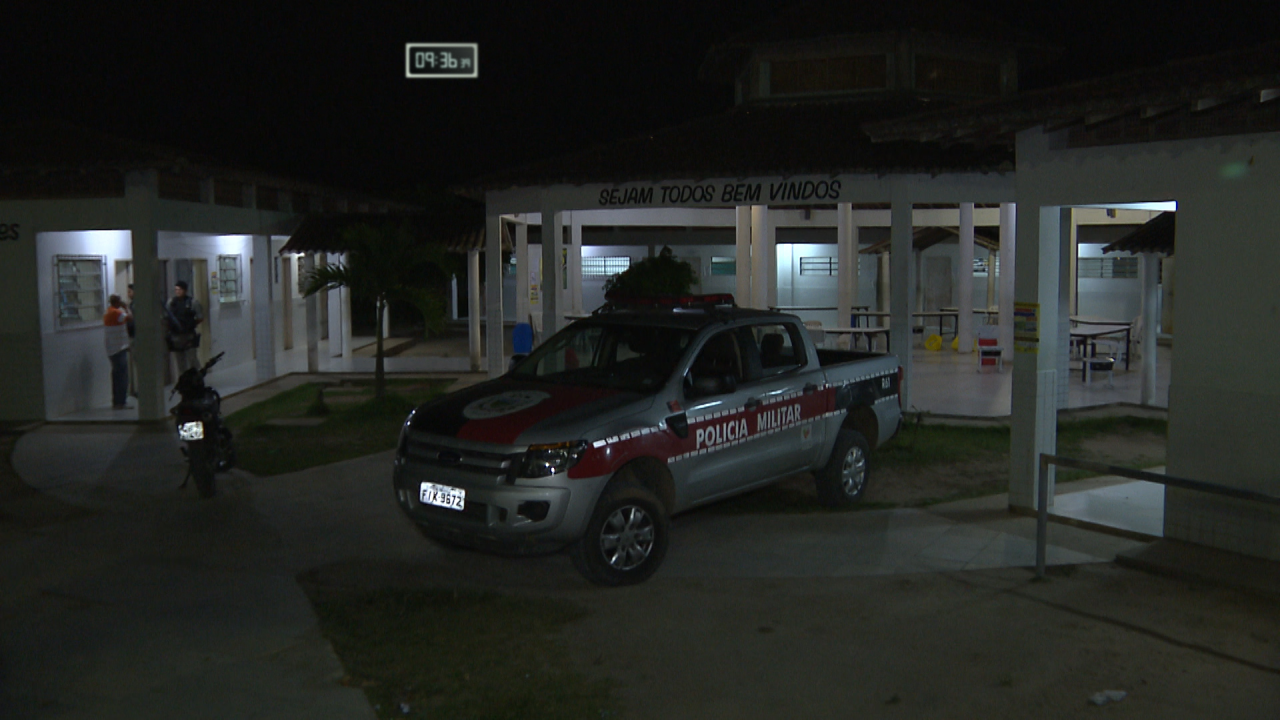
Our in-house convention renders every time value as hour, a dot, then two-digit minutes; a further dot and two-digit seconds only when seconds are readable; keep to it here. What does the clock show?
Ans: 9.36
